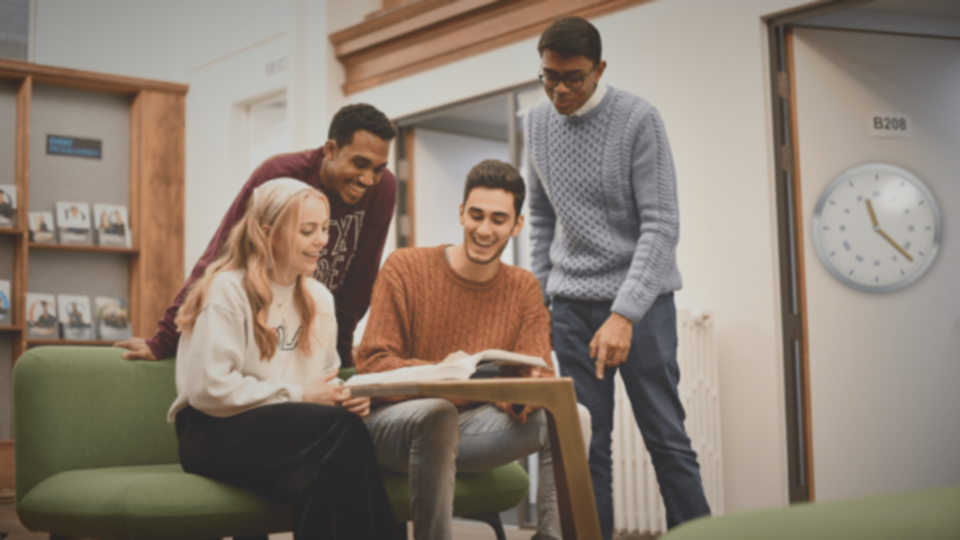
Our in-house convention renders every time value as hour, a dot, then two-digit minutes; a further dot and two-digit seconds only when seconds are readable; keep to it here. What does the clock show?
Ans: 11.22
